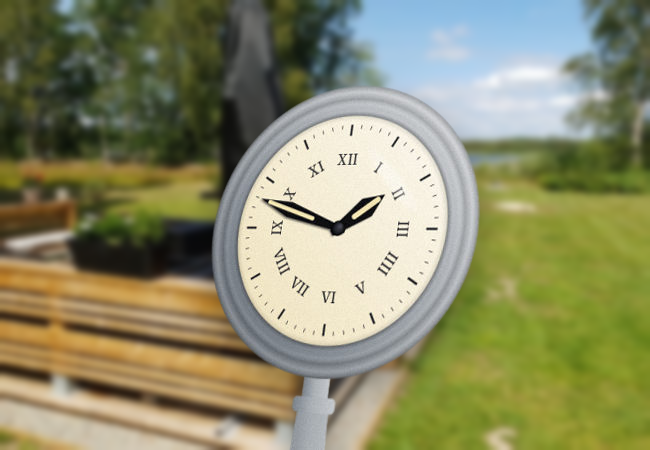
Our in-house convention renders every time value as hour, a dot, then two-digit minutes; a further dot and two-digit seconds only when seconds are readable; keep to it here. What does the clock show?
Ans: 1.48
